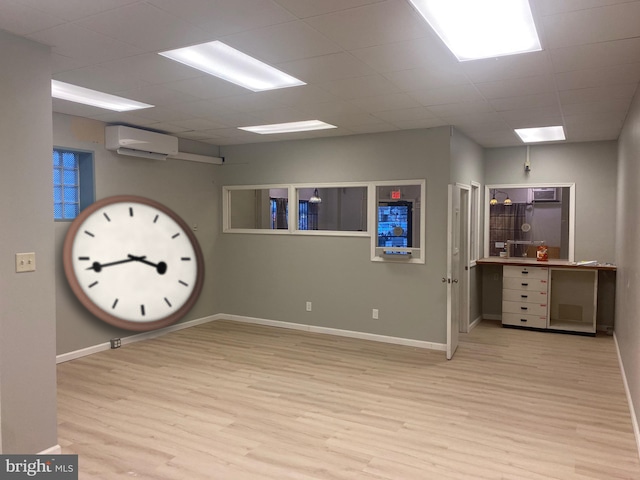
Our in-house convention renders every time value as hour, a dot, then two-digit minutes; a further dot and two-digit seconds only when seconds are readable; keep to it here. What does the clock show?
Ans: 3.43
